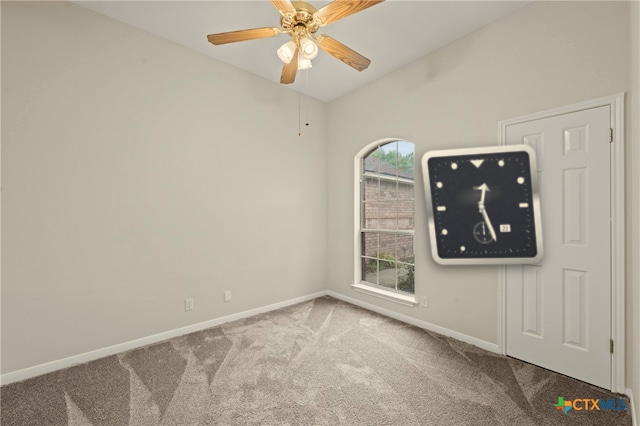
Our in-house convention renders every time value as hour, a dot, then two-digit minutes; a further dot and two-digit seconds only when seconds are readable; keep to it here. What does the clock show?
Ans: 12.27
